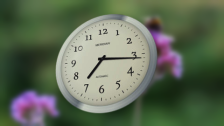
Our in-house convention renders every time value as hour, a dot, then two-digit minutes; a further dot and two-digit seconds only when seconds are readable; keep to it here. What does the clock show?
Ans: 7.16
